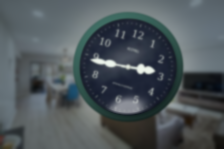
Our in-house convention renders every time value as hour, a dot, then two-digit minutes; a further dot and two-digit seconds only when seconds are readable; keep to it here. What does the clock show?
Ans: 2.44
